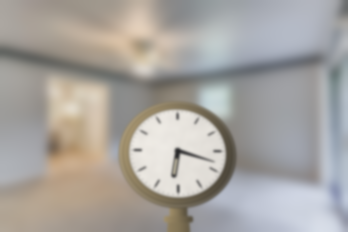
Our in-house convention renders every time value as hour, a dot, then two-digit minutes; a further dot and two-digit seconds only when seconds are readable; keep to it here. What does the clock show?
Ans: 6.18
